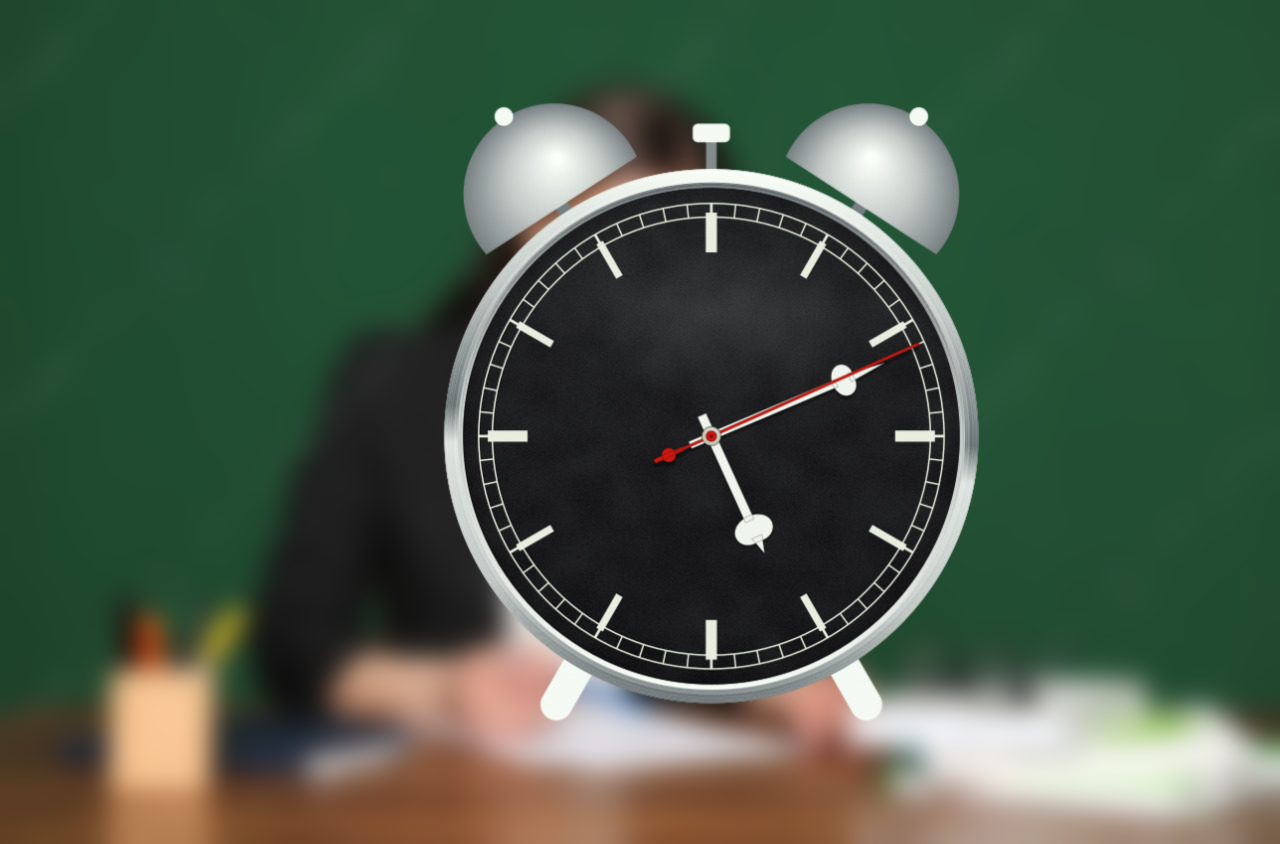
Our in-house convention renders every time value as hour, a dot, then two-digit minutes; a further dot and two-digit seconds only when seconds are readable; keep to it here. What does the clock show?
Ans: 5.11.11
